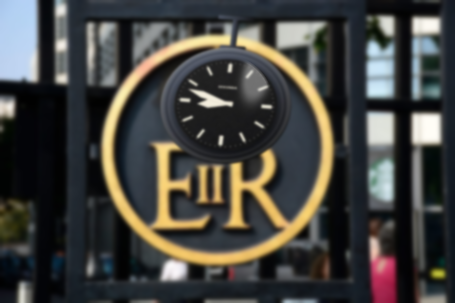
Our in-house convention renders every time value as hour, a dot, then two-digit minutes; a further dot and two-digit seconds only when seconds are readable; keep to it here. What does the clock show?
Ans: 8.48
